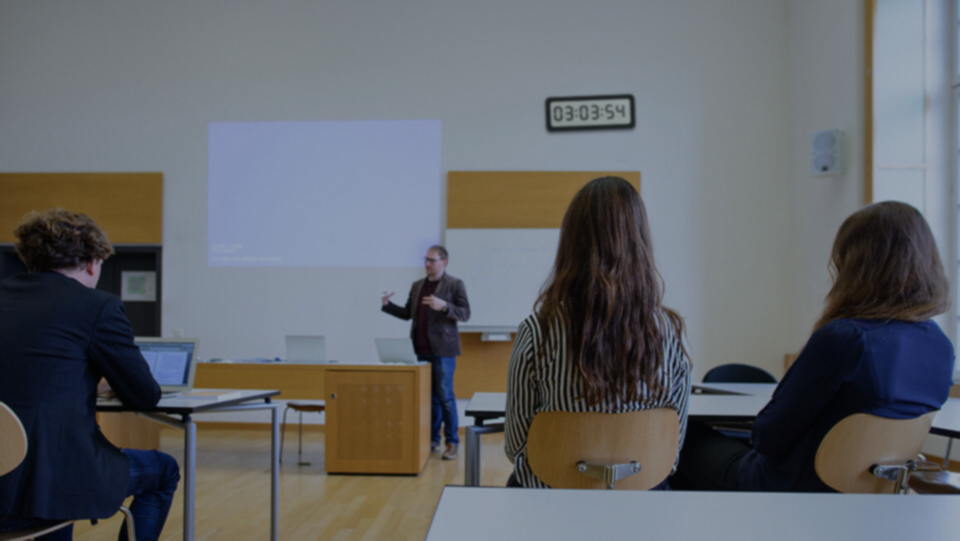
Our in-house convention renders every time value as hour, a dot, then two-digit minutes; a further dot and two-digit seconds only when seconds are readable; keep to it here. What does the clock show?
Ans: 3.03.54
